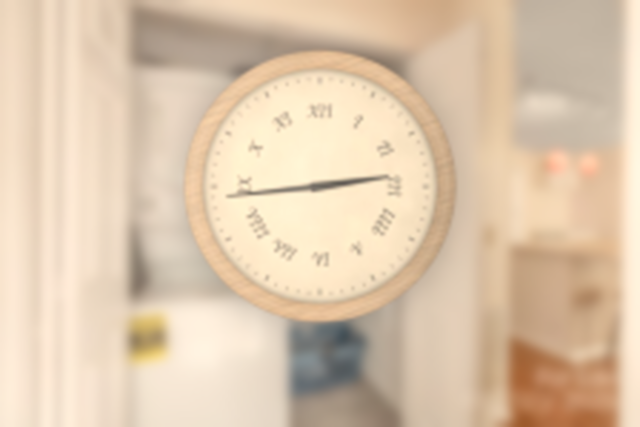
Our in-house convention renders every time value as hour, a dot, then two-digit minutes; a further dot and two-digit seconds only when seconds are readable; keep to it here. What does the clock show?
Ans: 2.44
